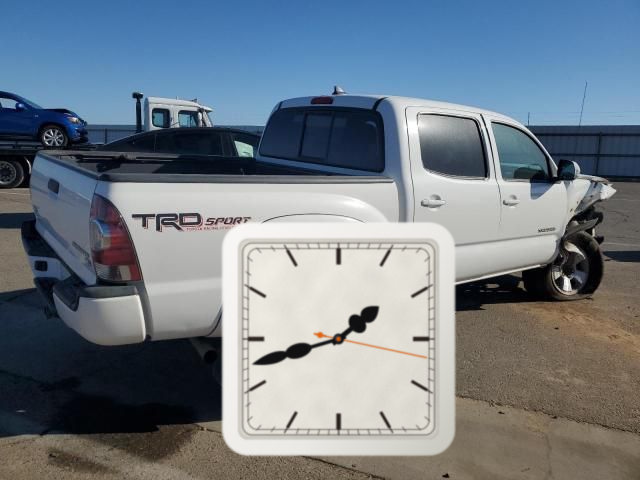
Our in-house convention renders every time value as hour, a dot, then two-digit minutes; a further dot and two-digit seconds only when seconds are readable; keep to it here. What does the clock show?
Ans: 1.42.17
